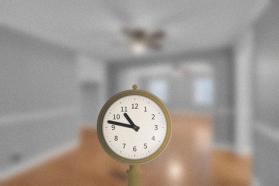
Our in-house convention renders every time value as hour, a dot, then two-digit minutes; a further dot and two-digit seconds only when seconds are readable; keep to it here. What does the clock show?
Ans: 10.47
